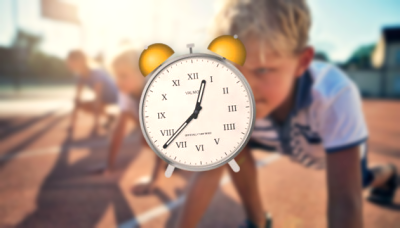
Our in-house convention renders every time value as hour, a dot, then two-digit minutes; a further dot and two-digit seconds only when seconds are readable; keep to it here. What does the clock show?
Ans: 12.38
